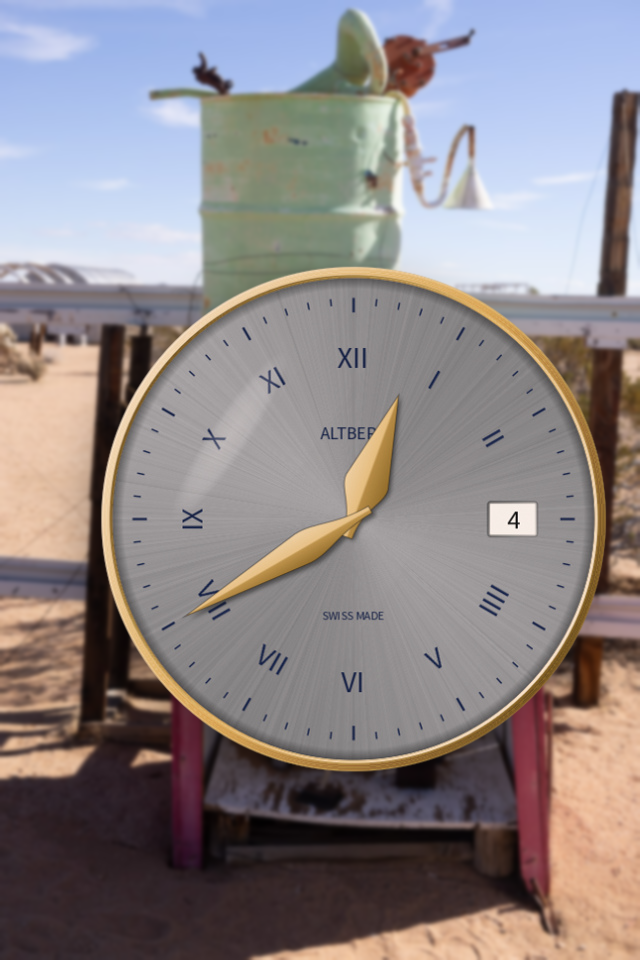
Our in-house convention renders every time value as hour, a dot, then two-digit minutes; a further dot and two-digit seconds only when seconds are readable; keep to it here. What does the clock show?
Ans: 12.40
